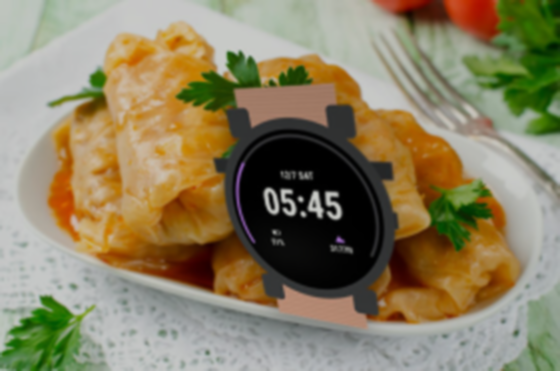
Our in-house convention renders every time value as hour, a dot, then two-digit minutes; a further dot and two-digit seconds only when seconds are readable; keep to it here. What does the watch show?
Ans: 5.45
